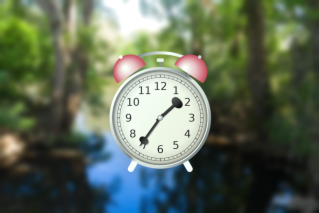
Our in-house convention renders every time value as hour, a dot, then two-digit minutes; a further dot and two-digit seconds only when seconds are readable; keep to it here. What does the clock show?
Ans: 1.36
